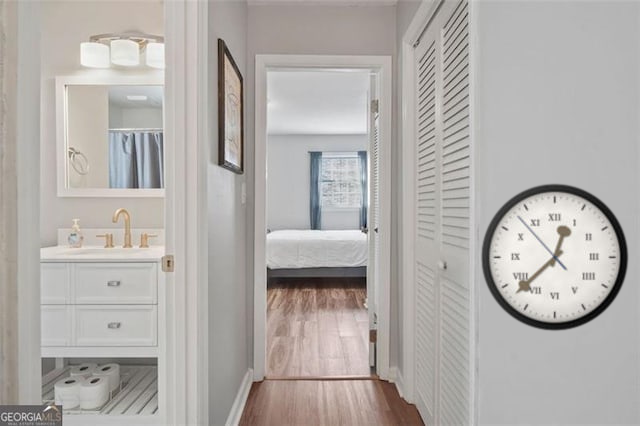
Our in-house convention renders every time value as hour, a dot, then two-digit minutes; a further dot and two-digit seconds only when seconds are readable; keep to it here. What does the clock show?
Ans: 12.37.53
